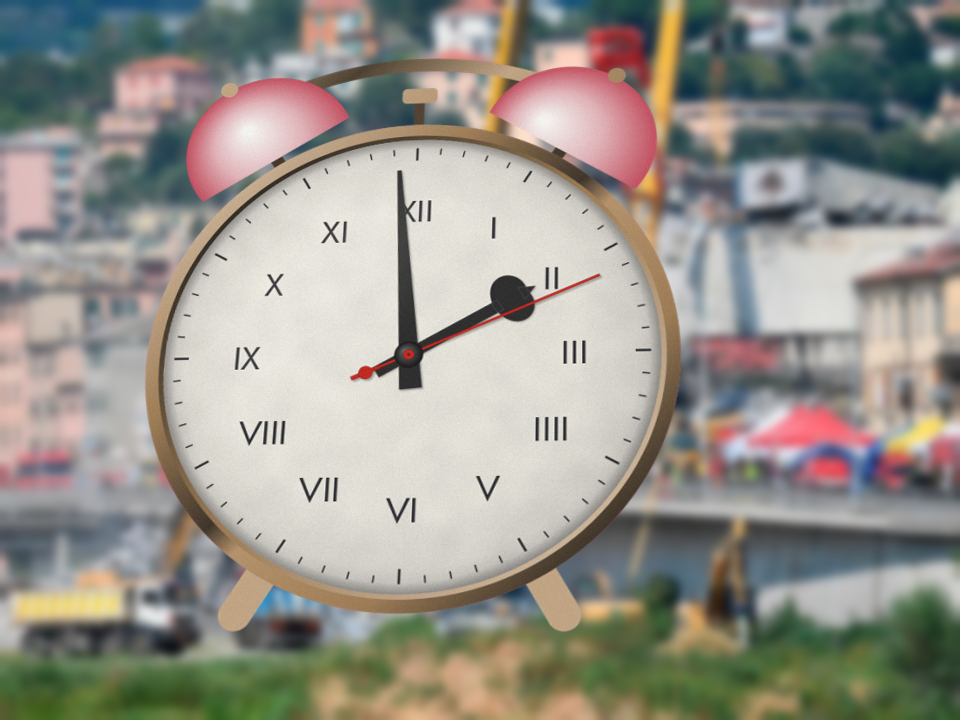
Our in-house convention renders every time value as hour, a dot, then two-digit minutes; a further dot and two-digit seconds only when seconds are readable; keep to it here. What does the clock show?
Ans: 1.59.11
